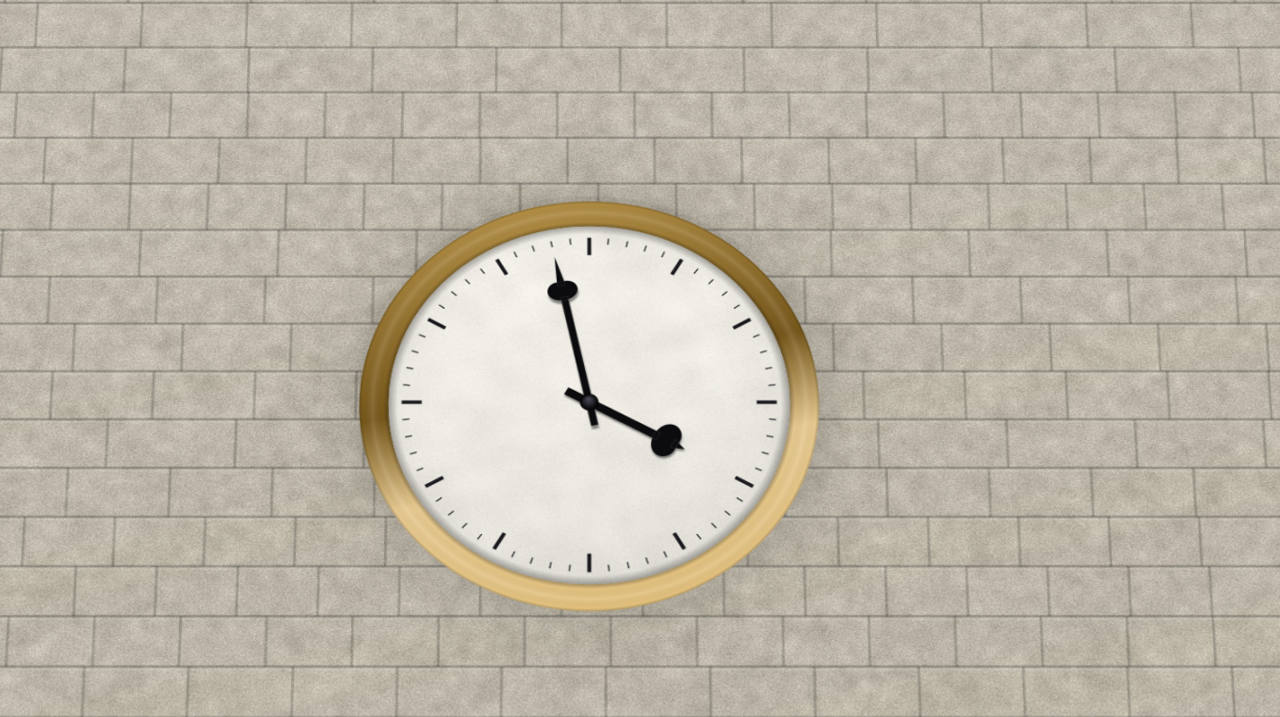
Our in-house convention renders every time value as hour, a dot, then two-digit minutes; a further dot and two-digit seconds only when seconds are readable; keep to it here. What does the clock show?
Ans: 3.58
